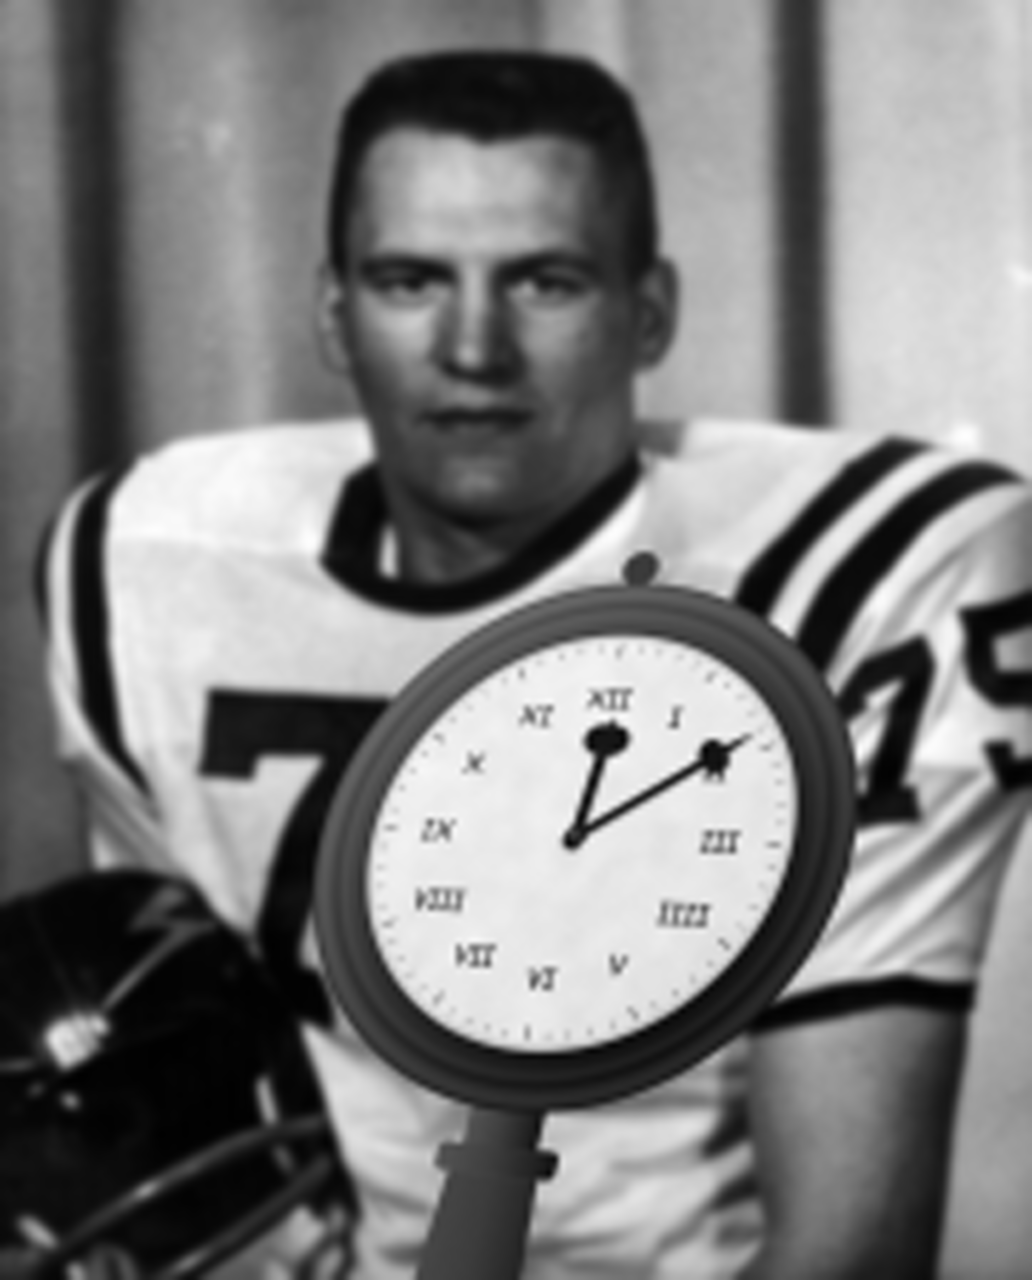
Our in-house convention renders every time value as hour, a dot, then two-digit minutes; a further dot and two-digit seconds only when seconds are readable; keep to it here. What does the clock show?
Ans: 12.09
